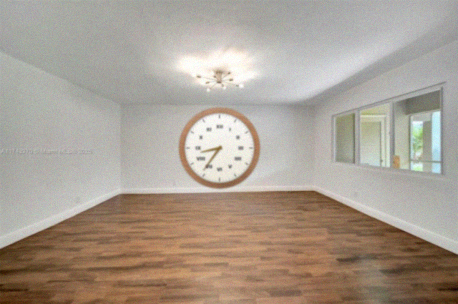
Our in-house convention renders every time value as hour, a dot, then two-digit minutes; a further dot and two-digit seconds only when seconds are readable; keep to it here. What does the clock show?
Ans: 8.36
